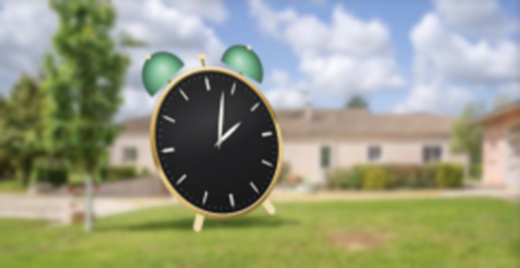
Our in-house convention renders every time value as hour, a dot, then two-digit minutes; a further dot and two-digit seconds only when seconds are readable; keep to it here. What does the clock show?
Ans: 2.03
